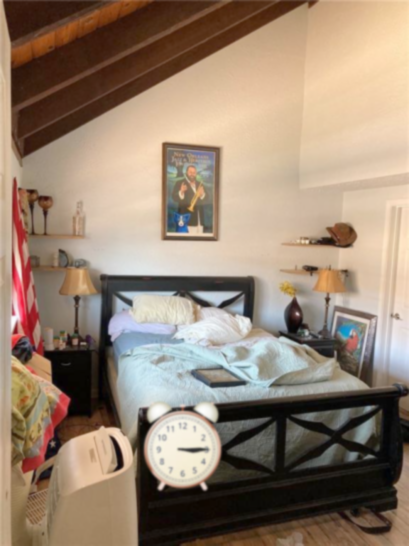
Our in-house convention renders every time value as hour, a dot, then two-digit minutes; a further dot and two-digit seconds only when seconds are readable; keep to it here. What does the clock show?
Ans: 3.15
